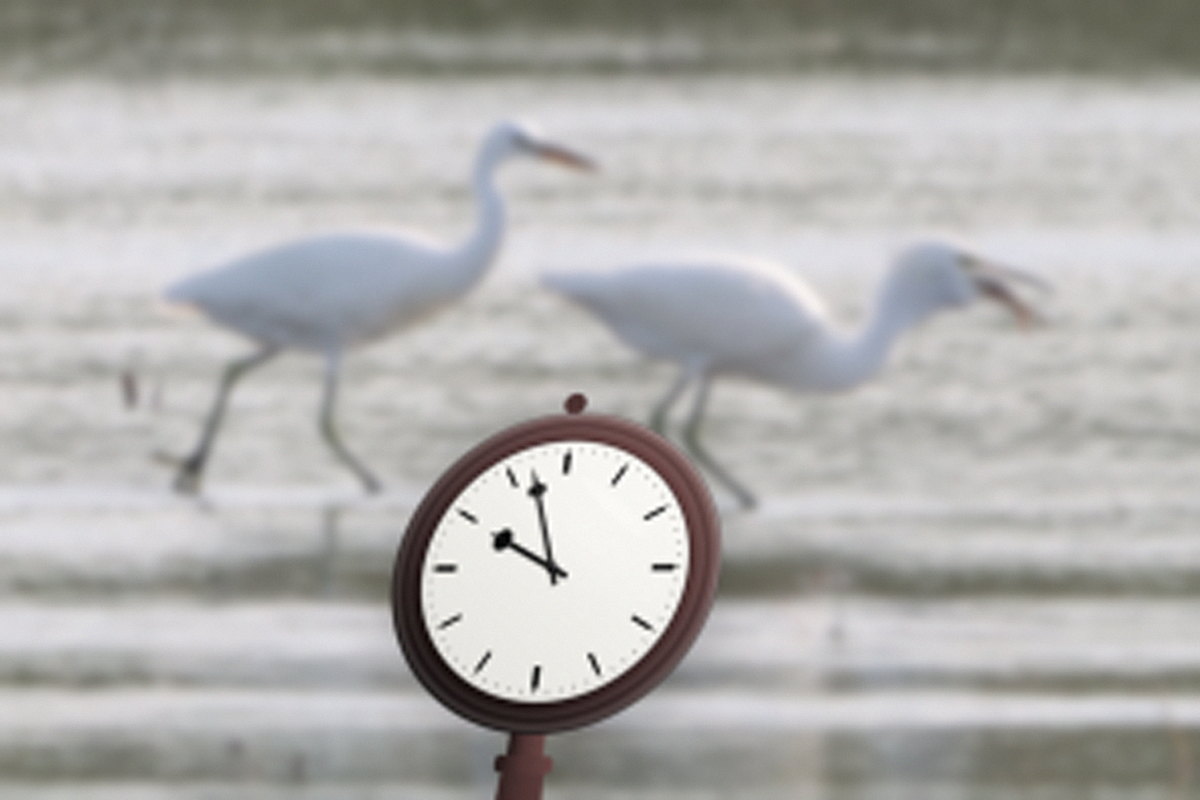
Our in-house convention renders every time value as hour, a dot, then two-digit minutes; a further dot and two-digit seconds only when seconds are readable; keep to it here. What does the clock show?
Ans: 9.57
